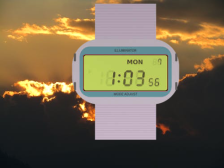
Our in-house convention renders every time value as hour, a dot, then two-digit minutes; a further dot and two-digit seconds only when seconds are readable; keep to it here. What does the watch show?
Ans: 1.03.56
